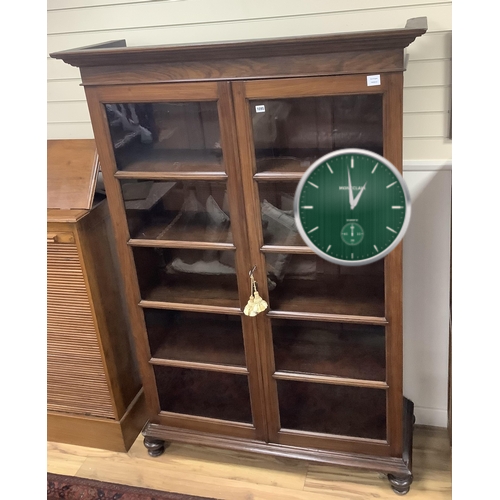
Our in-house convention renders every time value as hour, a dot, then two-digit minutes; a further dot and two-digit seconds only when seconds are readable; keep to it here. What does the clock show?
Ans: 12.59
